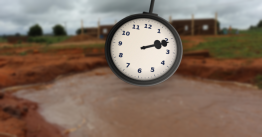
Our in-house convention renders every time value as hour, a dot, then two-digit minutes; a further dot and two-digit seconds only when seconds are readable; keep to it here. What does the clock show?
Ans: 2.11
